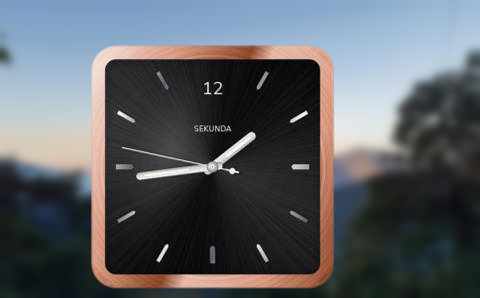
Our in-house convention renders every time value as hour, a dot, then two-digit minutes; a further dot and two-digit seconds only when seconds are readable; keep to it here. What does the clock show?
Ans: 1.43.47
